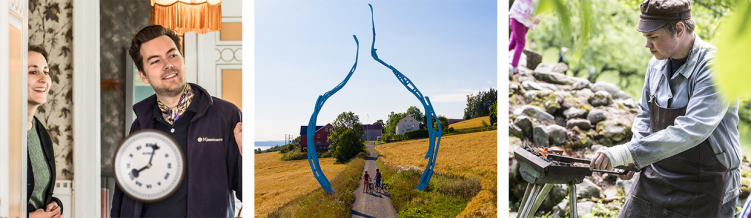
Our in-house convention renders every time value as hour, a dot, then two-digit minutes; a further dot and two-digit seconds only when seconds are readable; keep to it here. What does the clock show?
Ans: 8.03
